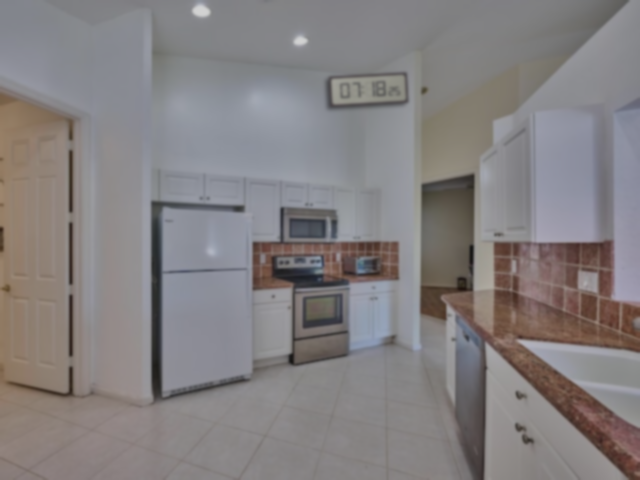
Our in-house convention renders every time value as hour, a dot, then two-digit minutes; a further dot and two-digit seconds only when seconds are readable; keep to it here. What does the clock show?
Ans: 7.18
